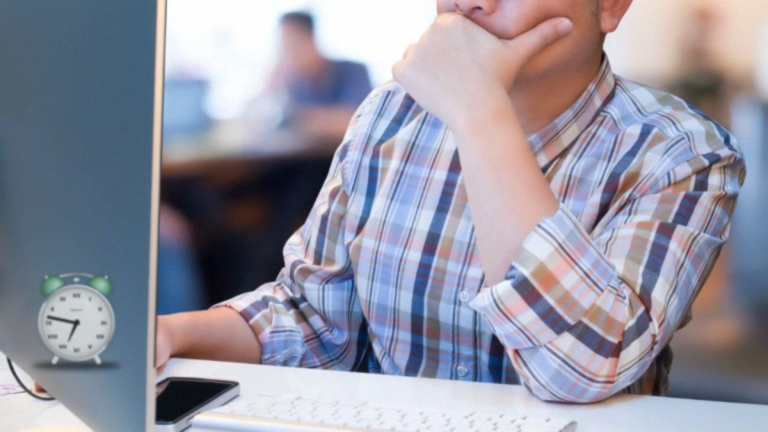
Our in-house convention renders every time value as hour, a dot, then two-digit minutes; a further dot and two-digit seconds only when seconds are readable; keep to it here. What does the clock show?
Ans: 6.47
